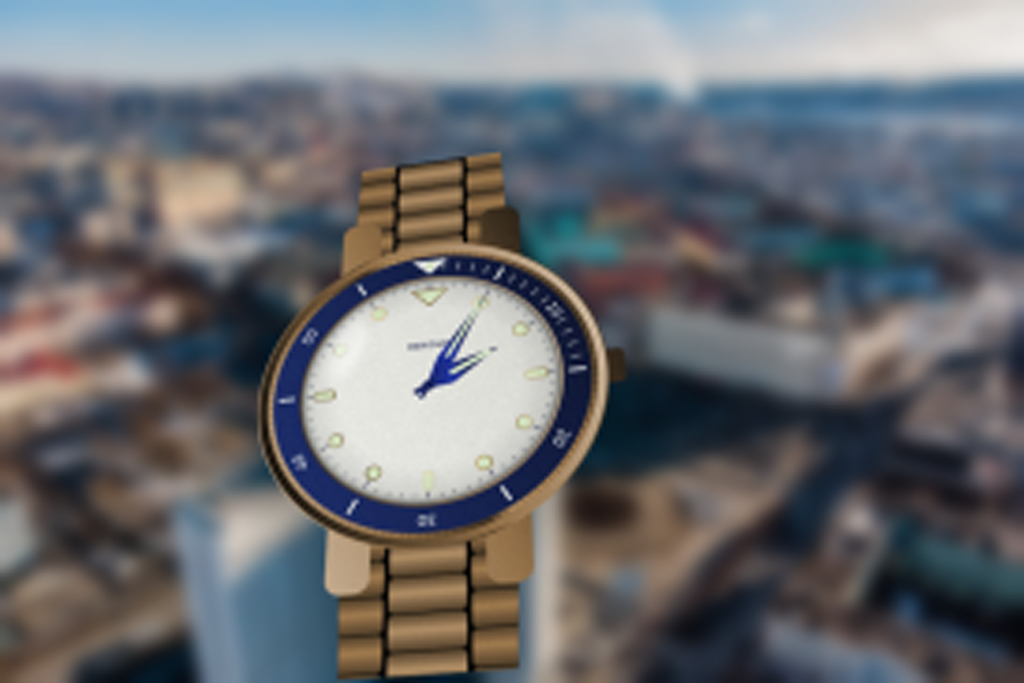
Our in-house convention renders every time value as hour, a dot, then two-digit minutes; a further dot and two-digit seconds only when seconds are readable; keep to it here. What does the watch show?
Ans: 2.05
